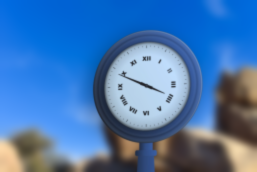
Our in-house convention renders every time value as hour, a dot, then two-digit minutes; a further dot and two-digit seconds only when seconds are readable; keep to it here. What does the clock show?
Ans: 3.49
